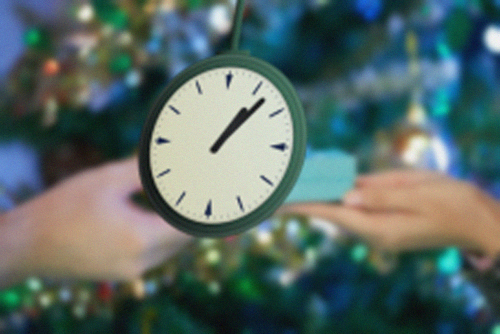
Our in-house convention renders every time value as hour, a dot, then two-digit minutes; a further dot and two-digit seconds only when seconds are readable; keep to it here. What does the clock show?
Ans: 1.07
